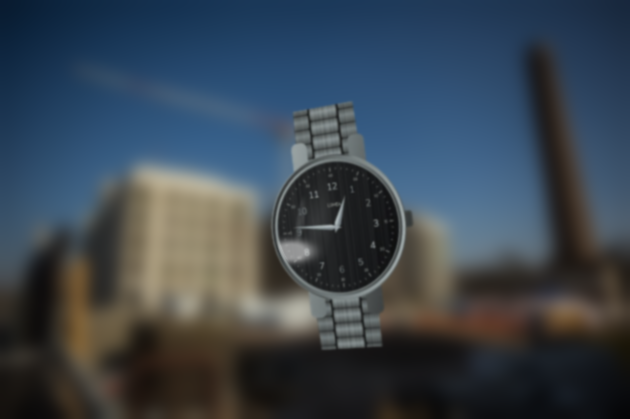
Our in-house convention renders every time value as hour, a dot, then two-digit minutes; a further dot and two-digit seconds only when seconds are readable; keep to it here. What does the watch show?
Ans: 12.46
